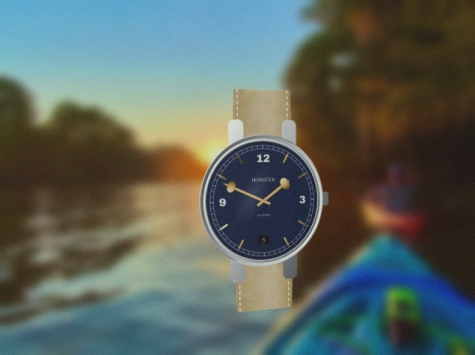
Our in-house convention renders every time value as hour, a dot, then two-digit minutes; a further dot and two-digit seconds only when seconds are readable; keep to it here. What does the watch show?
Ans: 1.49
